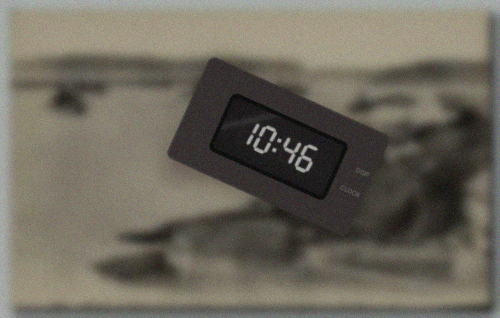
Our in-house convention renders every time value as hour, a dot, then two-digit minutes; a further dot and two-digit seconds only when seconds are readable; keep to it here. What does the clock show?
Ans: 10.46
